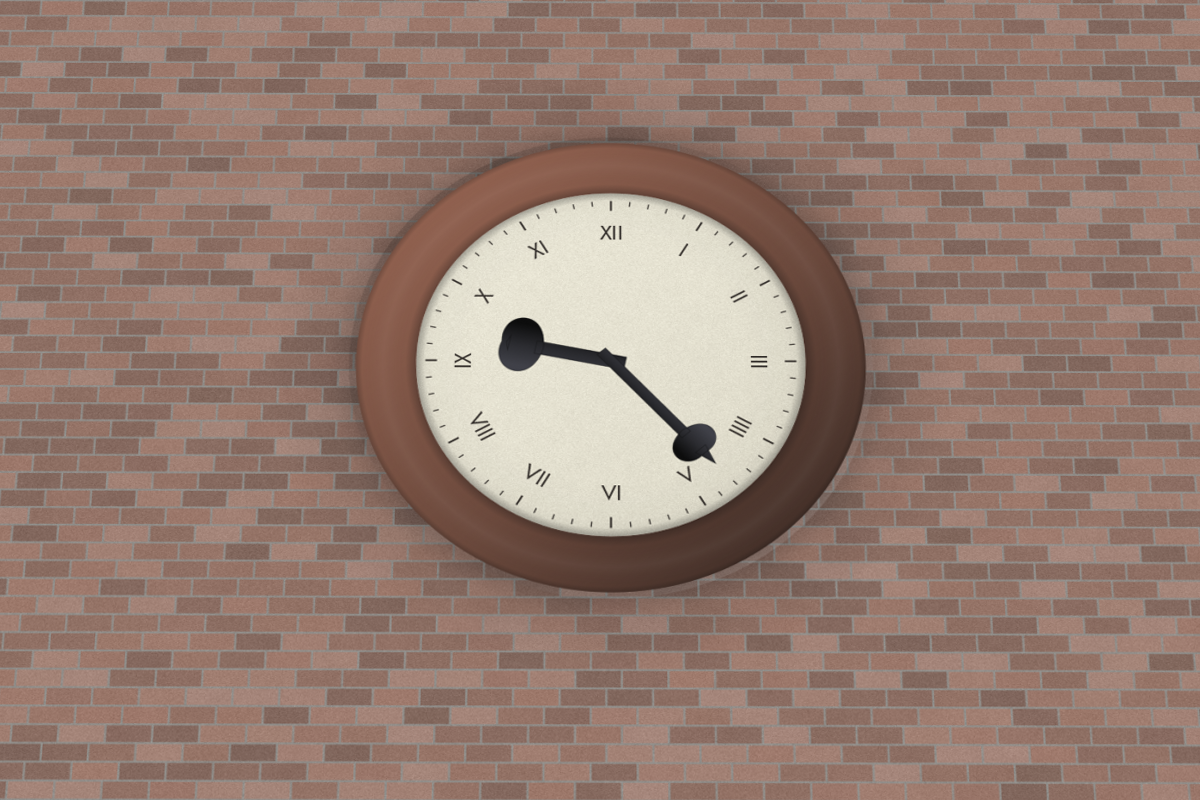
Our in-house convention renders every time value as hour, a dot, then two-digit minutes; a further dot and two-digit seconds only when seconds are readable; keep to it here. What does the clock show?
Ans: 9.23
